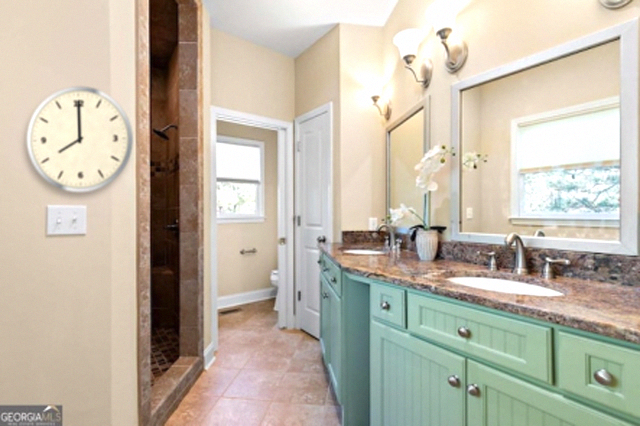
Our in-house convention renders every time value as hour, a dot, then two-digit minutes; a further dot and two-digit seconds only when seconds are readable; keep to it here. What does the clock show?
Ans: 8.00
